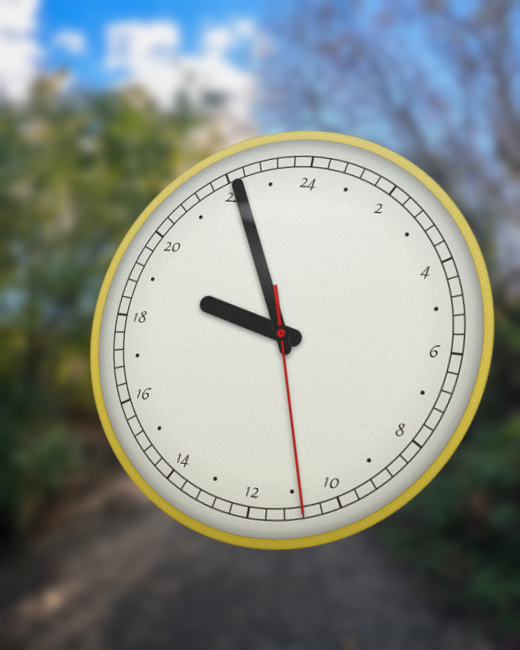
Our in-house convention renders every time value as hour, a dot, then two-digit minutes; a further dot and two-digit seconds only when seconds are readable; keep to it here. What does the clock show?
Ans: 18.55.27
